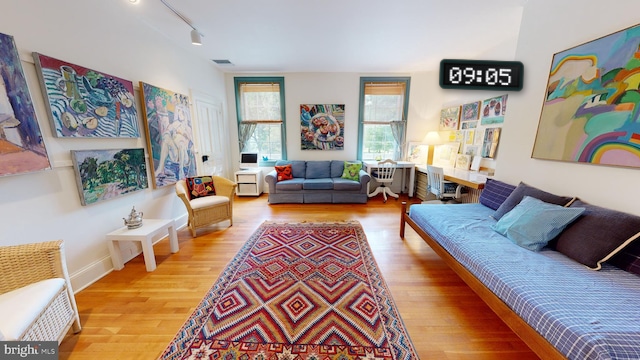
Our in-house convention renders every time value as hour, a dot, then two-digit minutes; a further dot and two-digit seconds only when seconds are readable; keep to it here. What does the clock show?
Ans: 9.05
